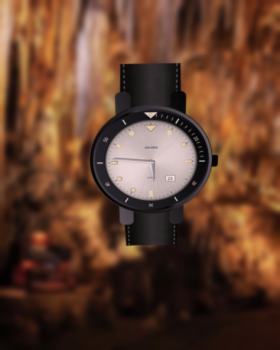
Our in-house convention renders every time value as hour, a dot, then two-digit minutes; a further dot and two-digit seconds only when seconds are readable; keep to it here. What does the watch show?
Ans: 5.46
